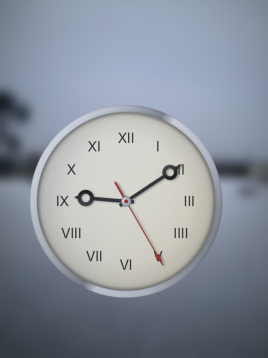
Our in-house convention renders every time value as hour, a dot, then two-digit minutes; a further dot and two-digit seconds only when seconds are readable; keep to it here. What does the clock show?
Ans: 9.09.25
